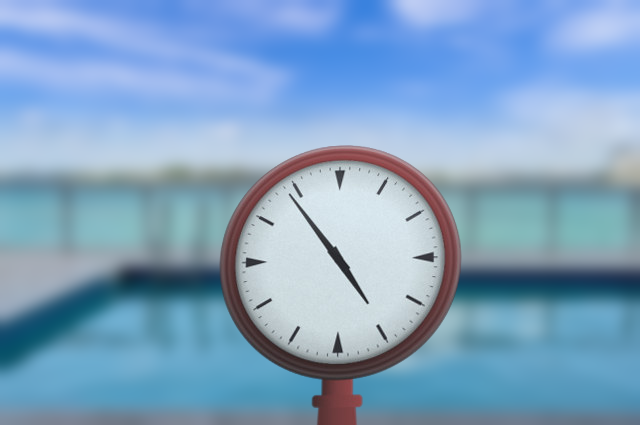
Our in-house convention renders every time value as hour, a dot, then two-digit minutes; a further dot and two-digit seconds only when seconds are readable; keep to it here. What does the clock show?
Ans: 4.54
